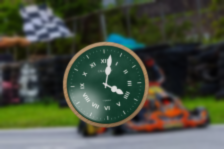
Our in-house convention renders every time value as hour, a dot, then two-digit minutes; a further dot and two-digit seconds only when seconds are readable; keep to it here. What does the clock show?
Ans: 4.02
